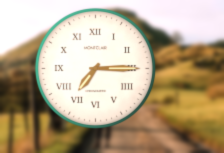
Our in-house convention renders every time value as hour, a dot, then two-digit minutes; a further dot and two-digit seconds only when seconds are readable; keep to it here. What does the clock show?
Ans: 7.15
